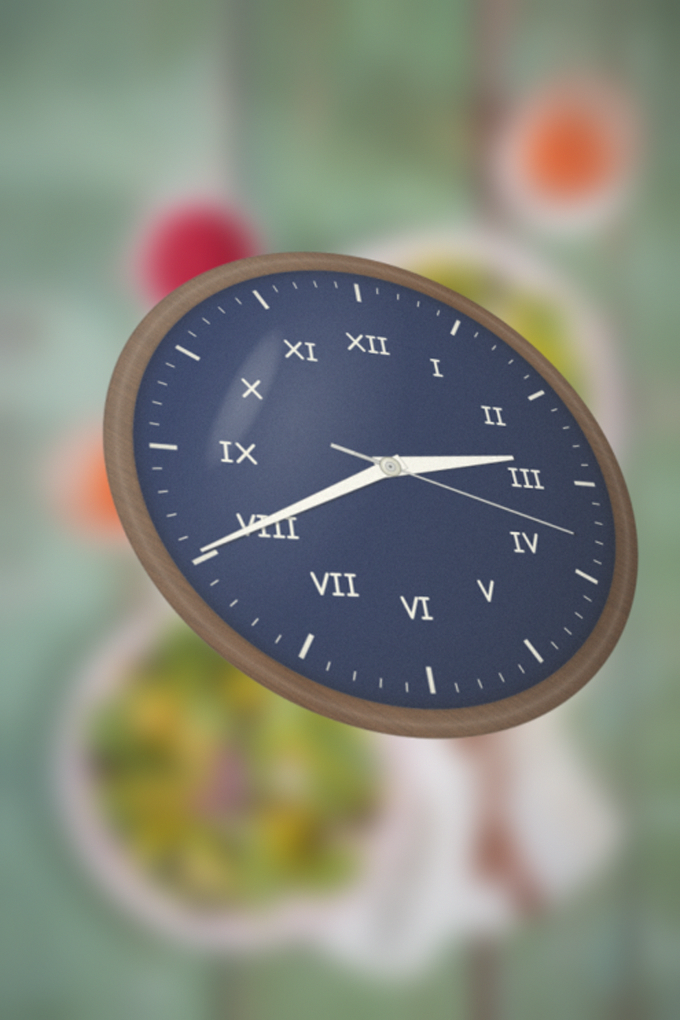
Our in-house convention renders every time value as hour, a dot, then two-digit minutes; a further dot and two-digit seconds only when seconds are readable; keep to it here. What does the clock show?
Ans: 2.40.18
